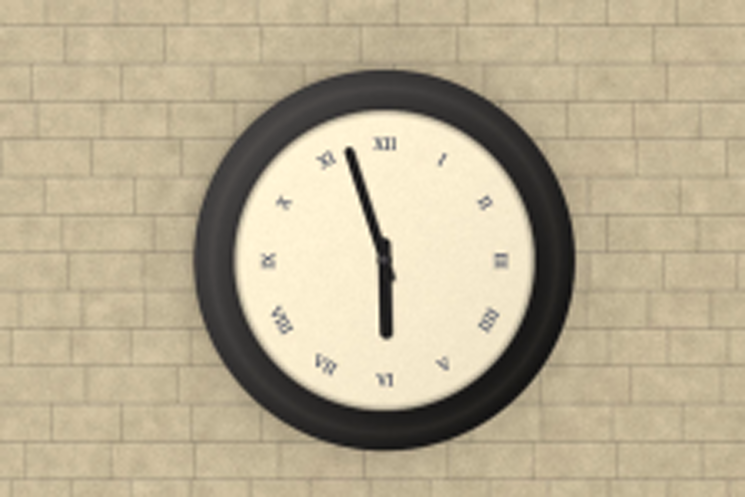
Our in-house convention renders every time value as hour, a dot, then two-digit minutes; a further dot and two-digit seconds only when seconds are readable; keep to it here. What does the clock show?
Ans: 5.57
